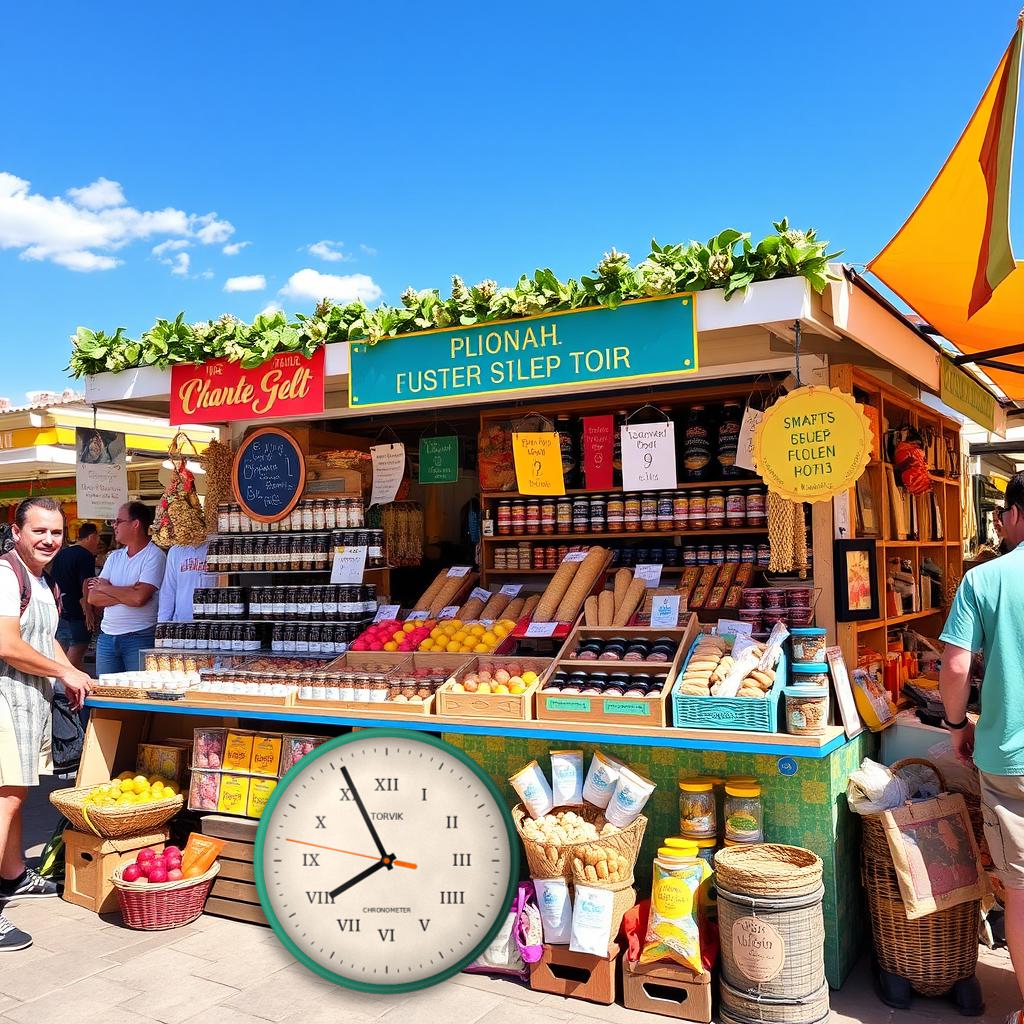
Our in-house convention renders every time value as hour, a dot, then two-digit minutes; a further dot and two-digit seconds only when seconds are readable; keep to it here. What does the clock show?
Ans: 7.55.47
